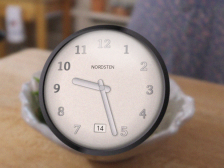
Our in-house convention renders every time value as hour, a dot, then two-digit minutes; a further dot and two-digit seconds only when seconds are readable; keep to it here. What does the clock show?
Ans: 9.27
